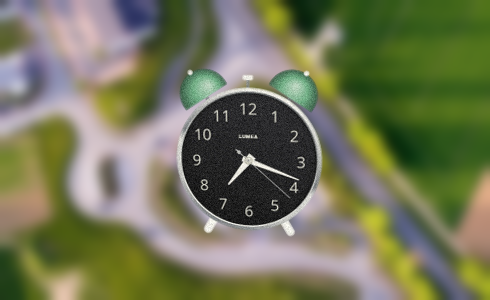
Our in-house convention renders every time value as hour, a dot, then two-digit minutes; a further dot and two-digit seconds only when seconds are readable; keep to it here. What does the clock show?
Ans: 7.18.22
